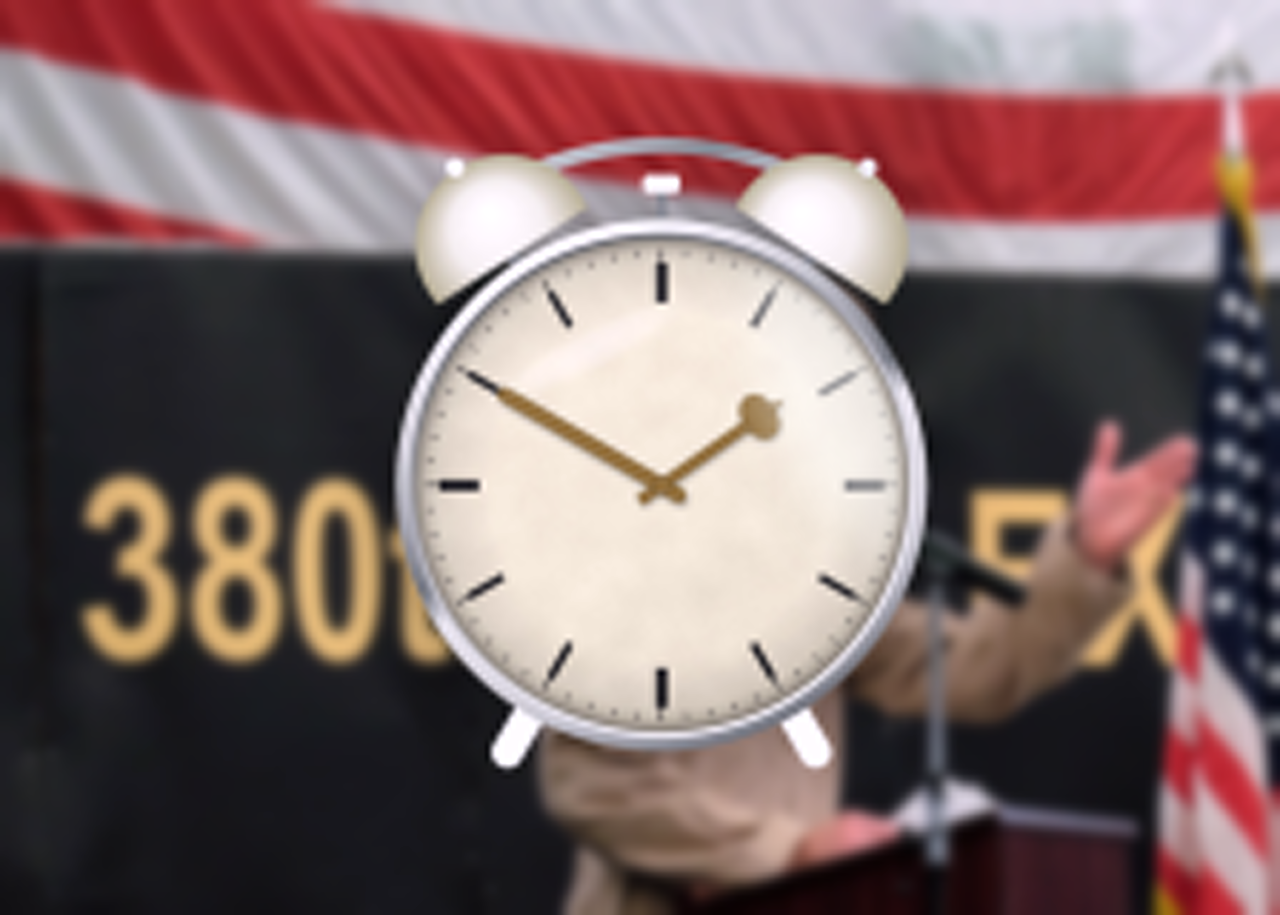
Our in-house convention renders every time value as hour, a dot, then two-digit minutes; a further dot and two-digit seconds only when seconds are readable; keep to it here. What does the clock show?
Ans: 1.50
